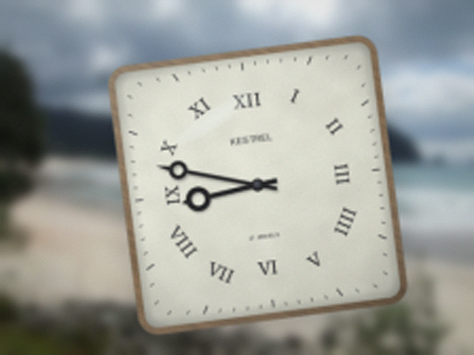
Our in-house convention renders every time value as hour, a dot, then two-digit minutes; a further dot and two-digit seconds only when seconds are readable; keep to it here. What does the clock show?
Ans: 8.48
